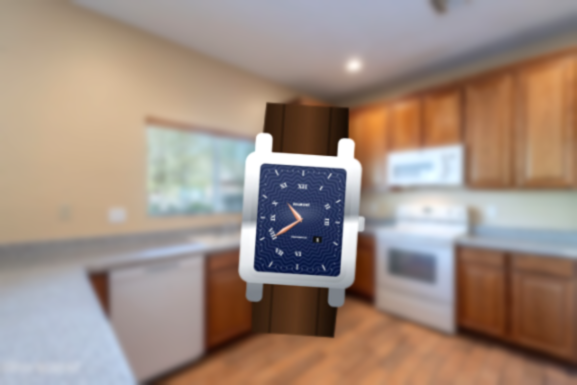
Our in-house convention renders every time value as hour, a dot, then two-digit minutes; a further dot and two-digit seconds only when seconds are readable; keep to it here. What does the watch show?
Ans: 10.39
